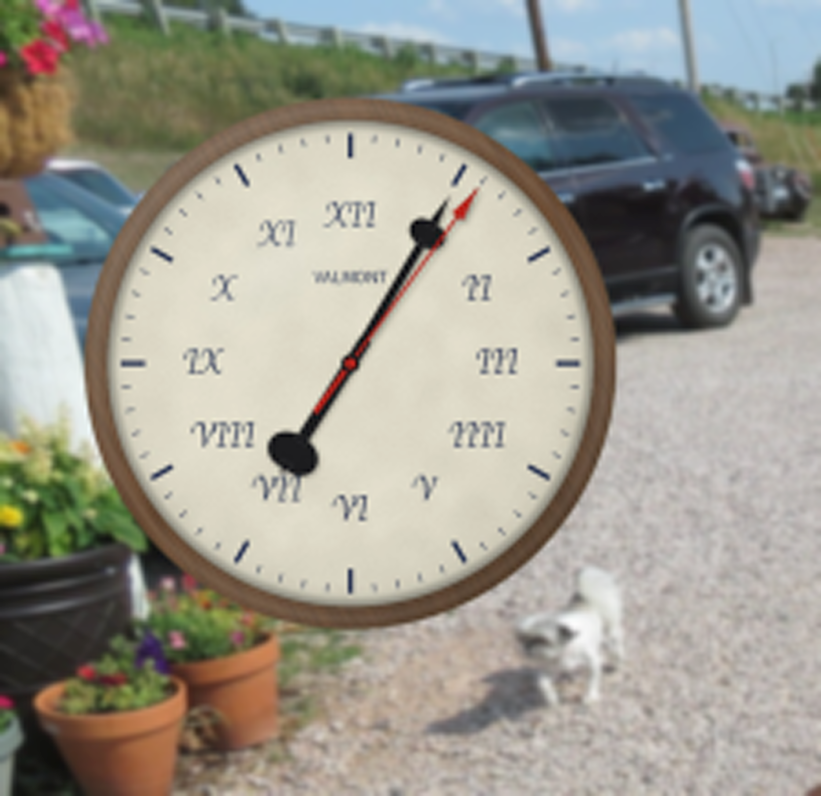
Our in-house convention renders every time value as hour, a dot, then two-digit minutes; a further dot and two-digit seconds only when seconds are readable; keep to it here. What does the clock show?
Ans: 7.05.06
